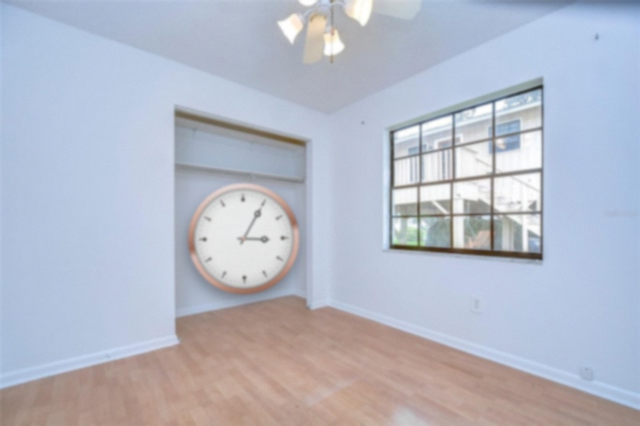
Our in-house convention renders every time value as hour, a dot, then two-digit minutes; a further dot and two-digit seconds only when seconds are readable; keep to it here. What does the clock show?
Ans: 3.05
